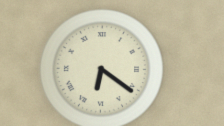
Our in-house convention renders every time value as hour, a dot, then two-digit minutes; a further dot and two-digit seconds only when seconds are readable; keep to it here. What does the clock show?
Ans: 6.21
